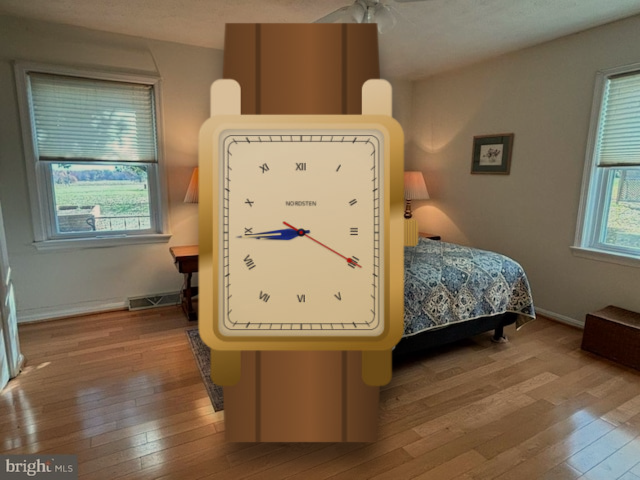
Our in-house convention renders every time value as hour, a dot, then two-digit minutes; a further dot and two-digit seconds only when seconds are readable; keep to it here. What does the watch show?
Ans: 8.44.20
